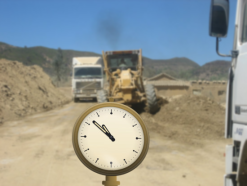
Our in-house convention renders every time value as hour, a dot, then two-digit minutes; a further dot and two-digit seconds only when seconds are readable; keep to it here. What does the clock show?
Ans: 10.52
